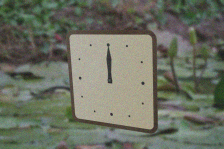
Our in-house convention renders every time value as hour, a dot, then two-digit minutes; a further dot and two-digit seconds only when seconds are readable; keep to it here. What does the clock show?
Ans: 12.00
